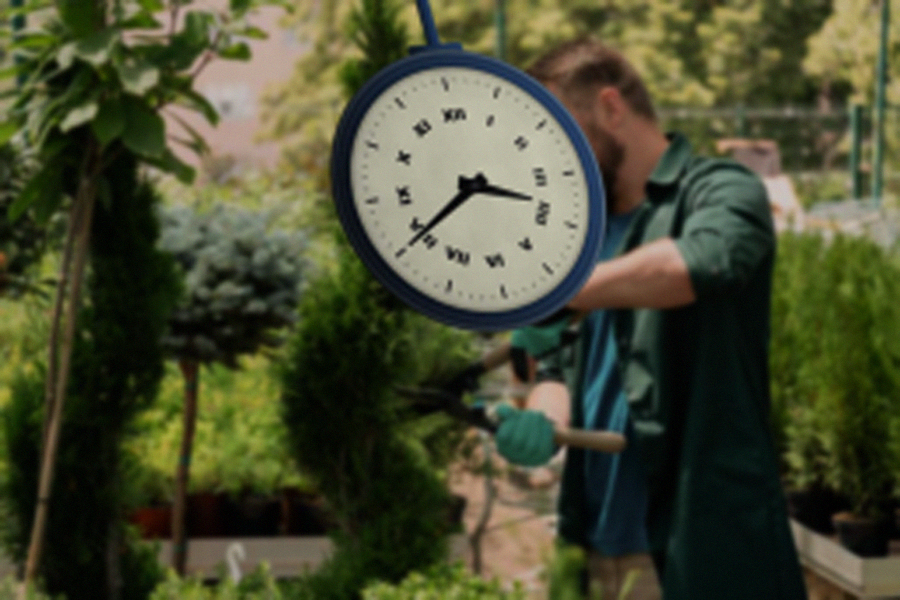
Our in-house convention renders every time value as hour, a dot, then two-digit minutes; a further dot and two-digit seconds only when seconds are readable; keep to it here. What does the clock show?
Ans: 3.40
